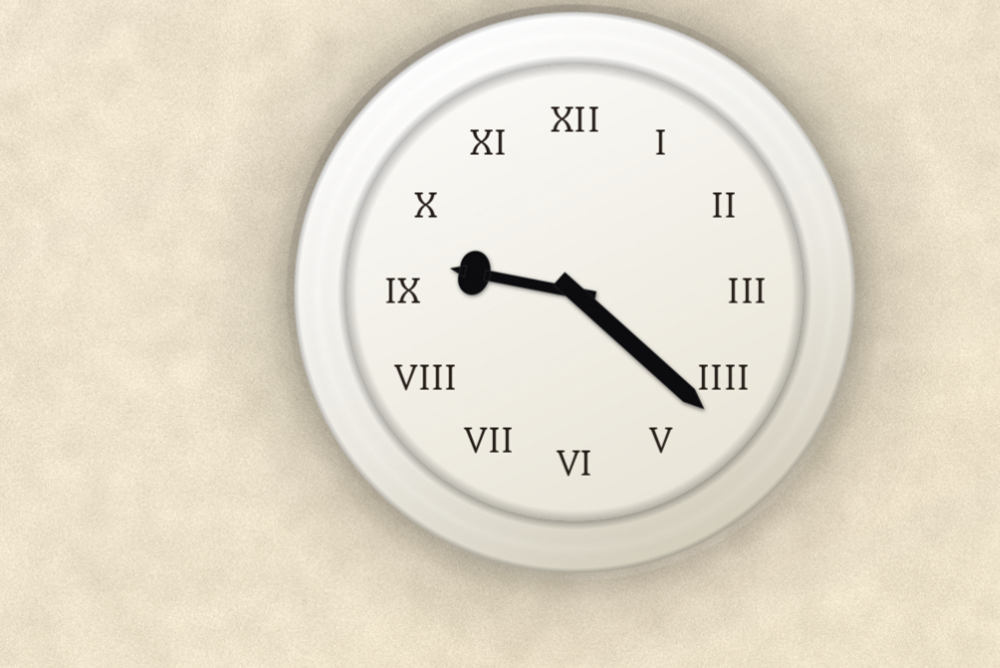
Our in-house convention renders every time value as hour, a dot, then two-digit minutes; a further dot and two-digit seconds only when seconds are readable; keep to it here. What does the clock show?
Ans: 9.22
